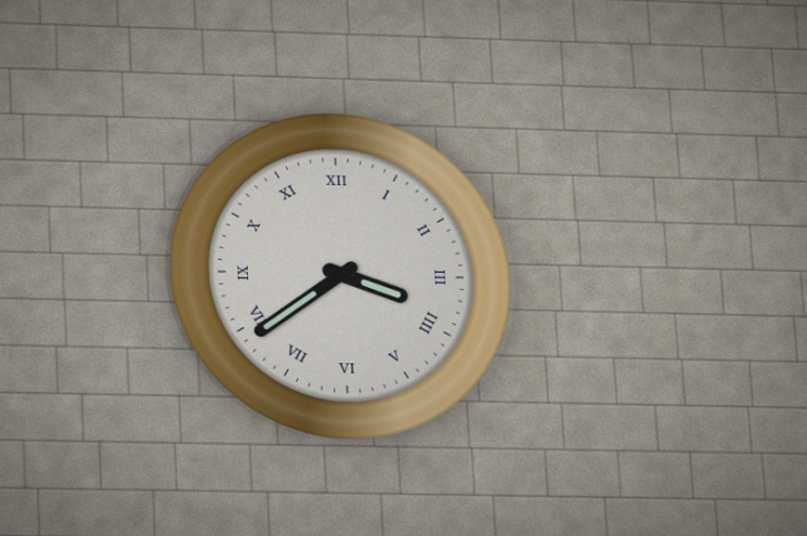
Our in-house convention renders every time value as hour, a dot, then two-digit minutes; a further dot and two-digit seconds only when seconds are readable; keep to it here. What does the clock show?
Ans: 3.39
